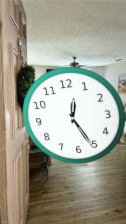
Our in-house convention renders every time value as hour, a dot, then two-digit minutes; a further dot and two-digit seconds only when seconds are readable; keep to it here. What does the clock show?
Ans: 12.26
